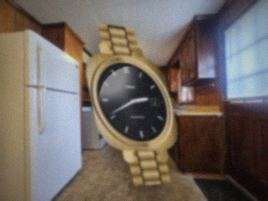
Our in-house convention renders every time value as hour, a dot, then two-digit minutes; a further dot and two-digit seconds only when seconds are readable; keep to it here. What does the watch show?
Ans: 2.41
